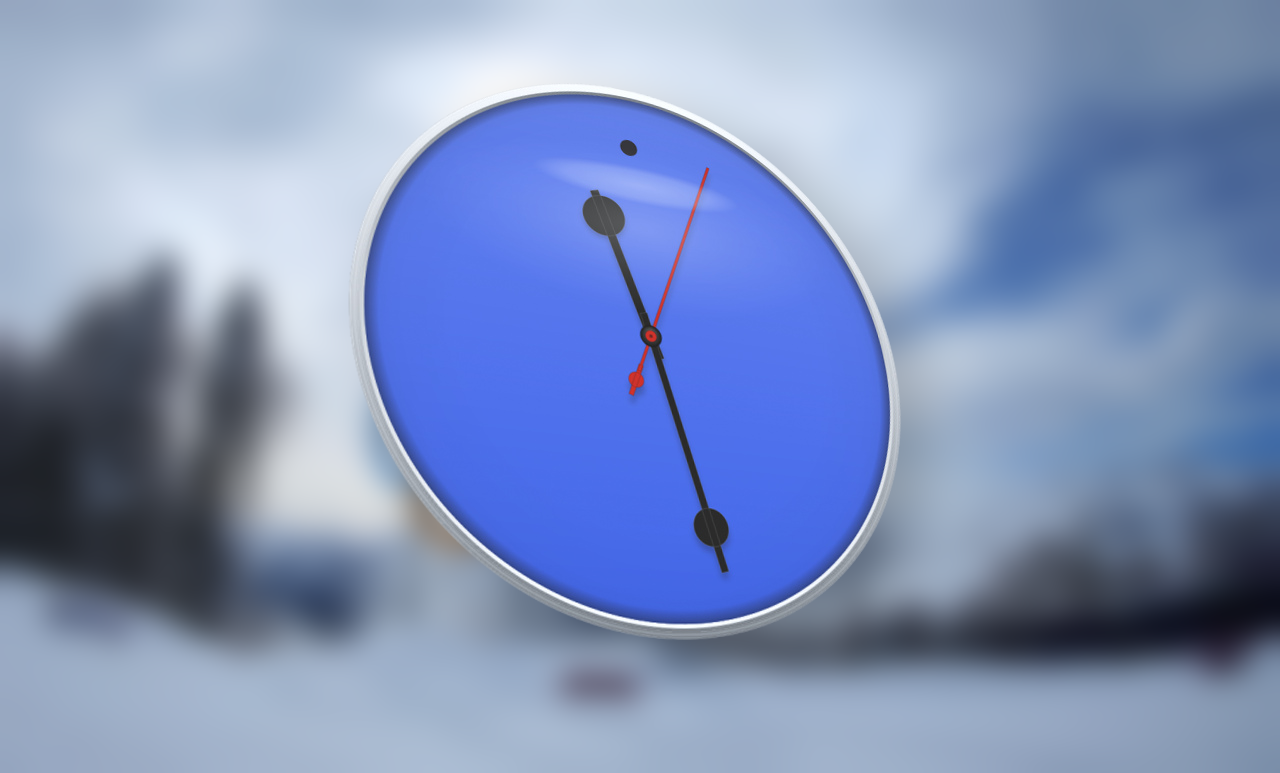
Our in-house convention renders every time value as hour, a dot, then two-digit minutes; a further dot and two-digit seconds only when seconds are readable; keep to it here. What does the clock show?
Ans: 11.28.04
